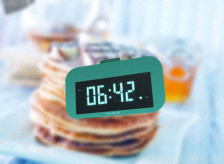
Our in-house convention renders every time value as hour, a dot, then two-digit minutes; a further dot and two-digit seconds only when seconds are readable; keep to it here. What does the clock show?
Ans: 6.42
